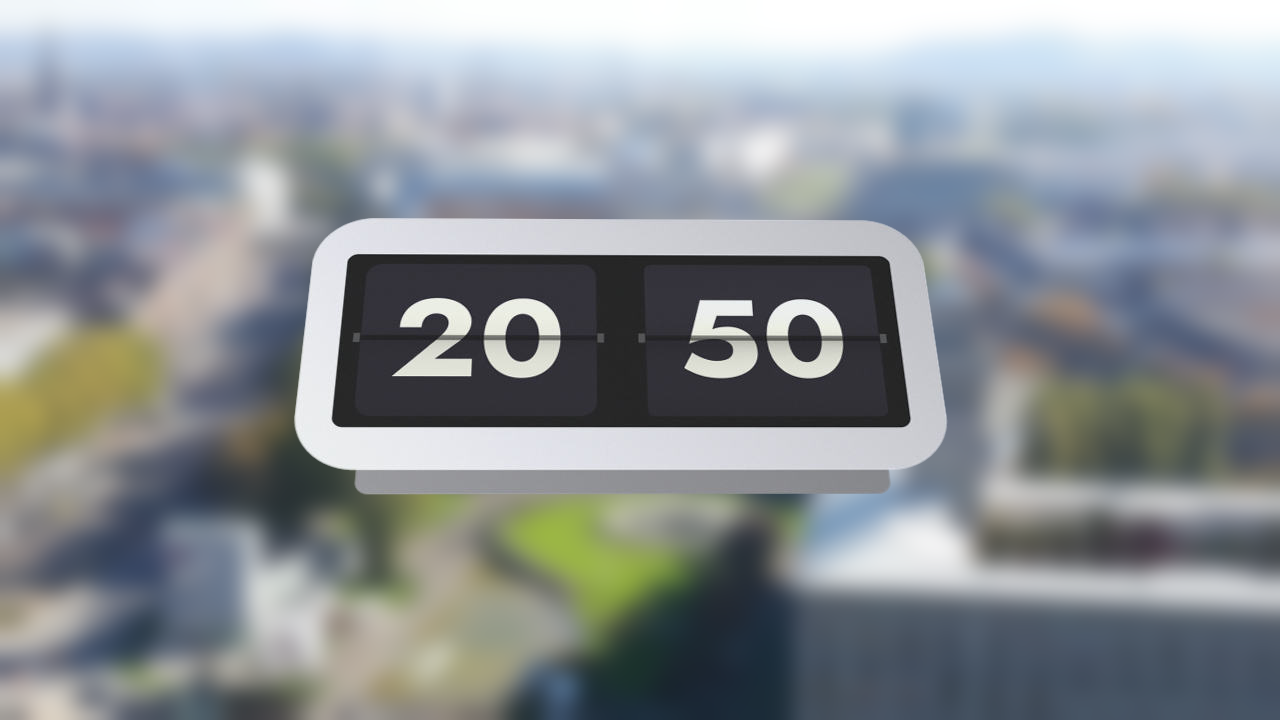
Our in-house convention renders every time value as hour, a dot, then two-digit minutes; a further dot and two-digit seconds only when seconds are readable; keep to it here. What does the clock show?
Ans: 20.50
